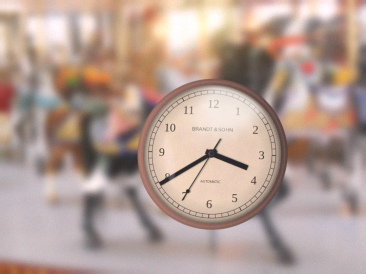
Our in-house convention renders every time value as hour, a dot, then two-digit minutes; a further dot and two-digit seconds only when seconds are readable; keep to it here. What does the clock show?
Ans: 3.39.35
